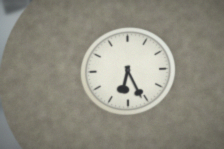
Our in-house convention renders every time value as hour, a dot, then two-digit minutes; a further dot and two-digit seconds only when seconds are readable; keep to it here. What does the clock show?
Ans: 6.26
